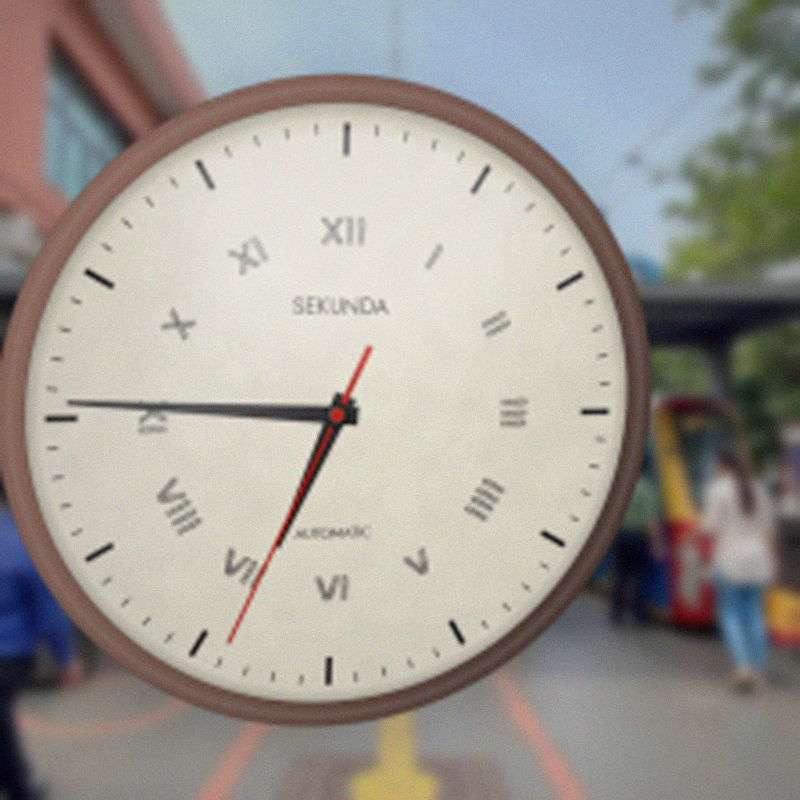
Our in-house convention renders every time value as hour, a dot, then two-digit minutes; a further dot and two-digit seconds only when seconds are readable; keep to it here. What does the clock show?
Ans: 6.45.34
